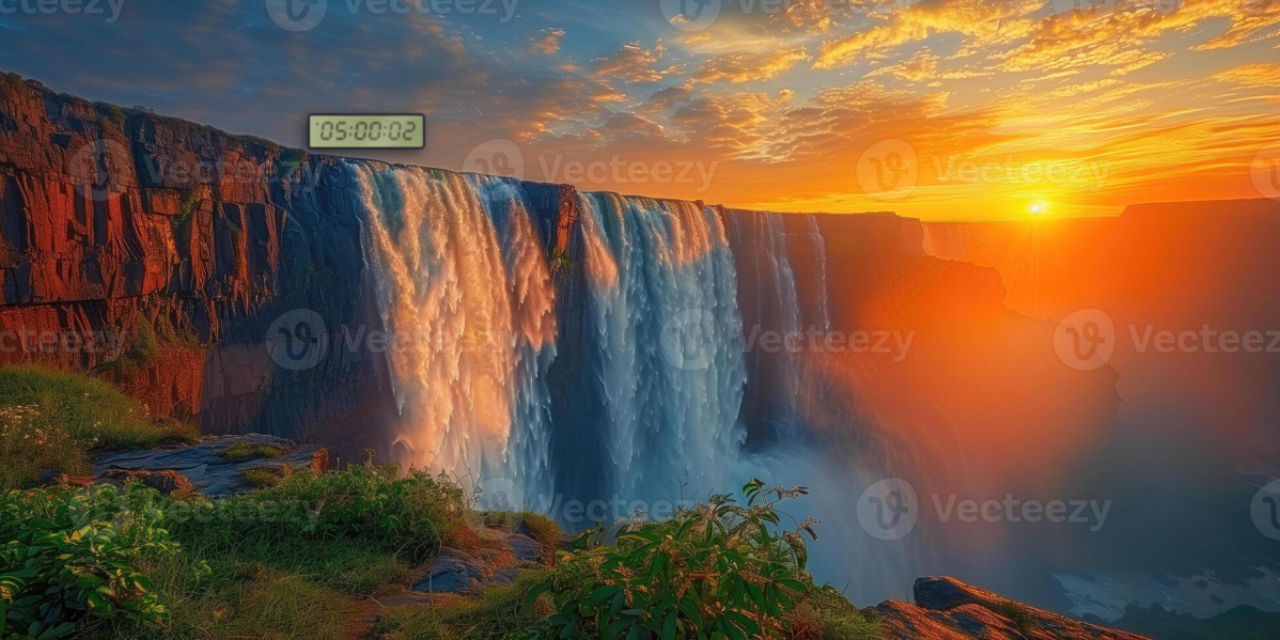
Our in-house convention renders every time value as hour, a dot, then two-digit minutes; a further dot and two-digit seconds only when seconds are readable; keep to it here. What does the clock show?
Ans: 5.00.02
